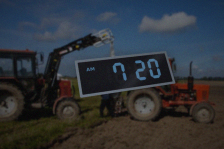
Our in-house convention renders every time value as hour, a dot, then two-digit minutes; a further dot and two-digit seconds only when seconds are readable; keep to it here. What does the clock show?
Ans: 7.20
